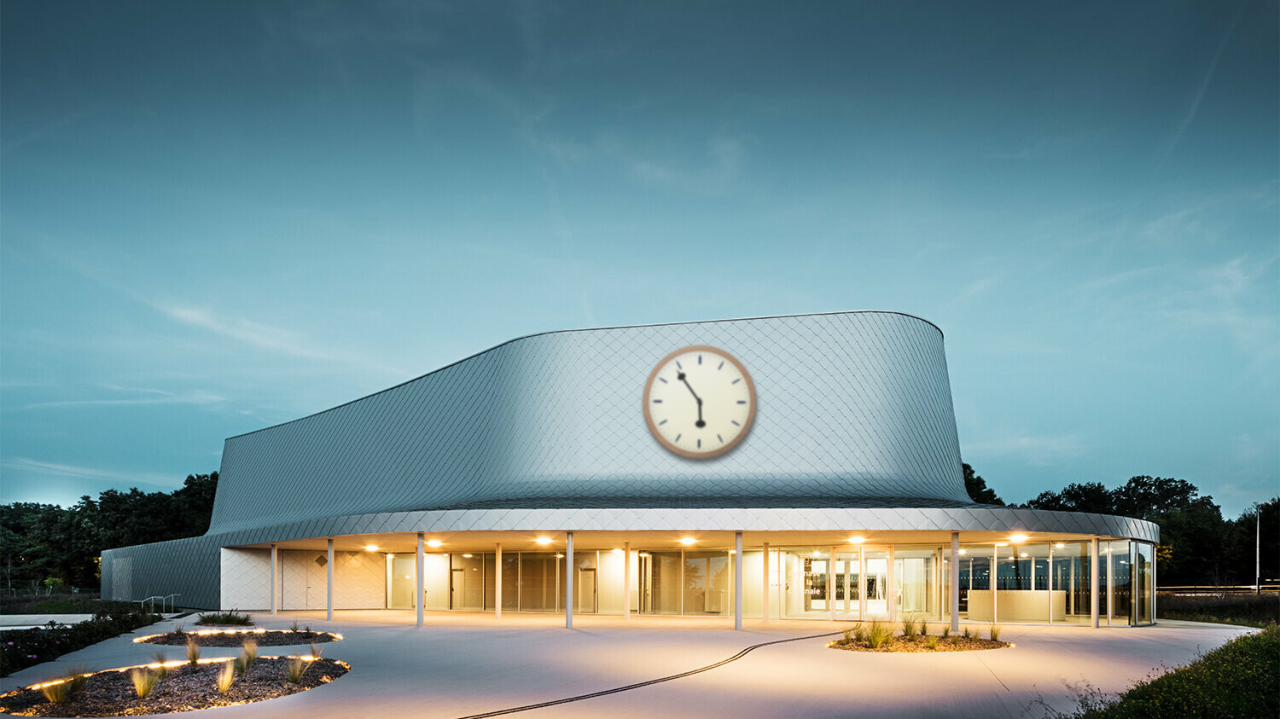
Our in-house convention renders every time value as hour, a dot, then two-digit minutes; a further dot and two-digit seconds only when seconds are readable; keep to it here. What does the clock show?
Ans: 5.54
